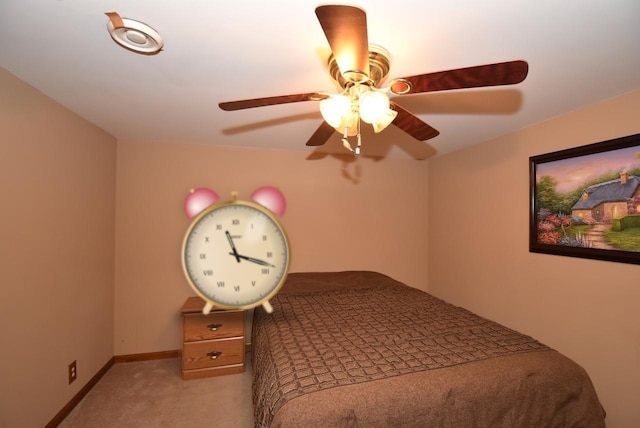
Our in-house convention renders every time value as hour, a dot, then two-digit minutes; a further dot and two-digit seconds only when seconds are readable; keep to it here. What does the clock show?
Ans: 11.18
